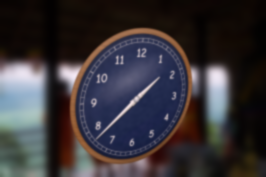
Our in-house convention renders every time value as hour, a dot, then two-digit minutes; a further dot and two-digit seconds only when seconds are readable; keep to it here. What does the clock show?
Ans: 1.38
